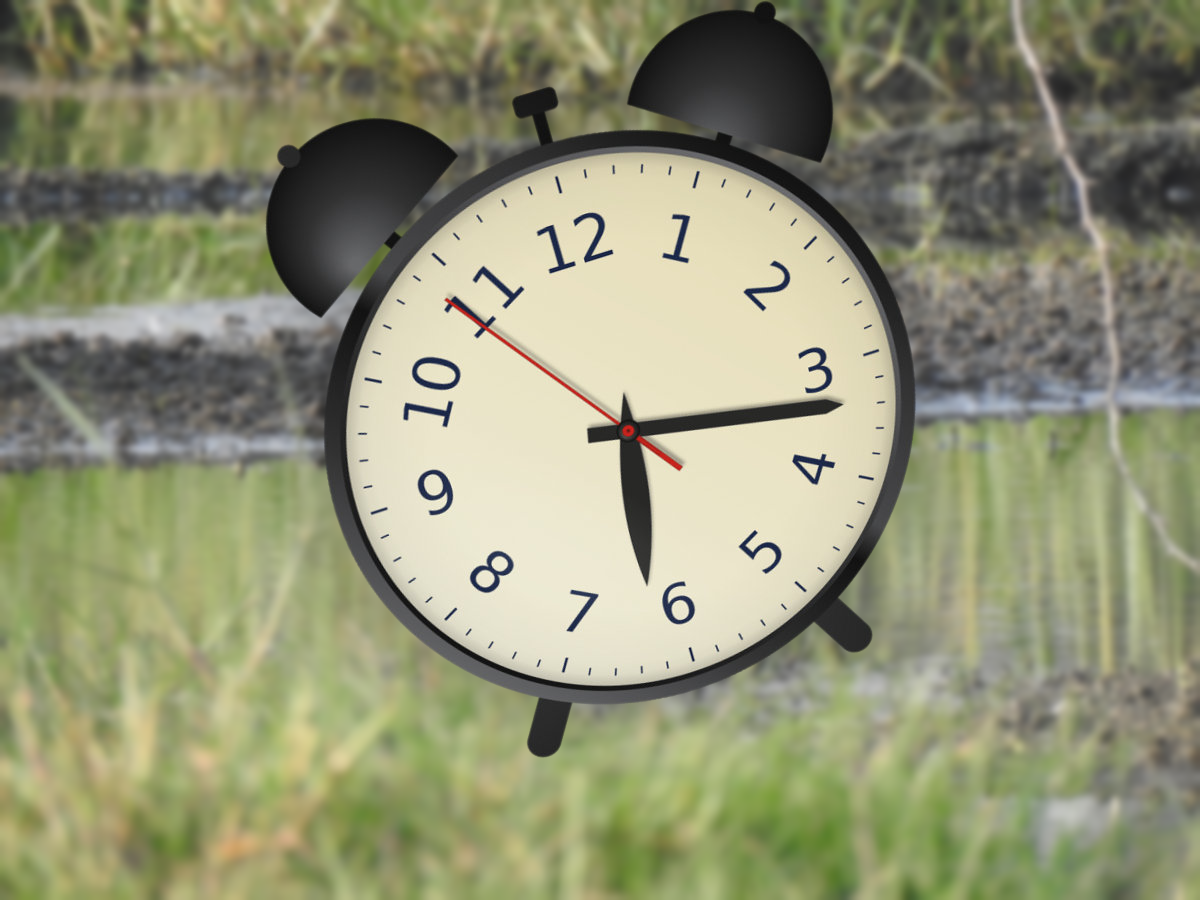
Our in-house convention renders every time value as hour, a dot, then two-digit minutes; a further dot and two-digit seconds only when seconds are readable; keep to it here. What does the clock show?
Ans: 6.16.54
